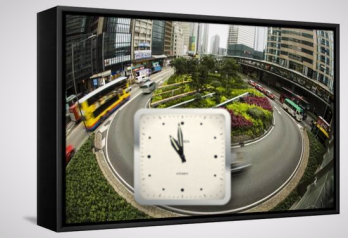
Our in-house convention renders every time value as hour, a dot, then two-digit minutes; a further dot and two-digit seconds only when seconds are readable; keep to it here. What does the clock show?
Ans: 10.59
